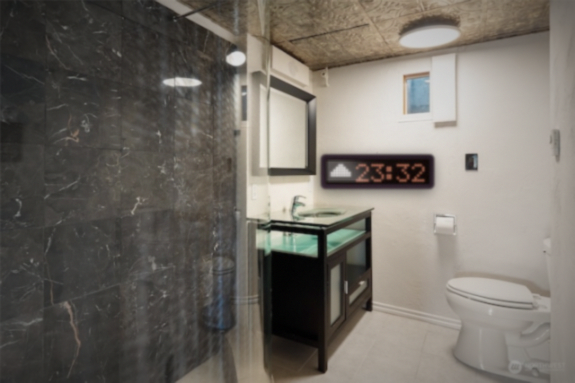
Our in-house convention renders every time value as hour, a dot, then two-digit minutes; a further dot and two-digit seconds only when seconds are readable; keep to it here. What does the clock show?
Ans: 23.32
